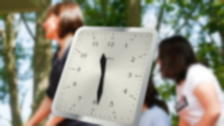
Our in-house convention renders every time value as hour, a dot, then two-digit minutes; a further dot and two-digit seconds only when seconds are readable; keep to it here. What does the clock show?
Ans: 11.29
